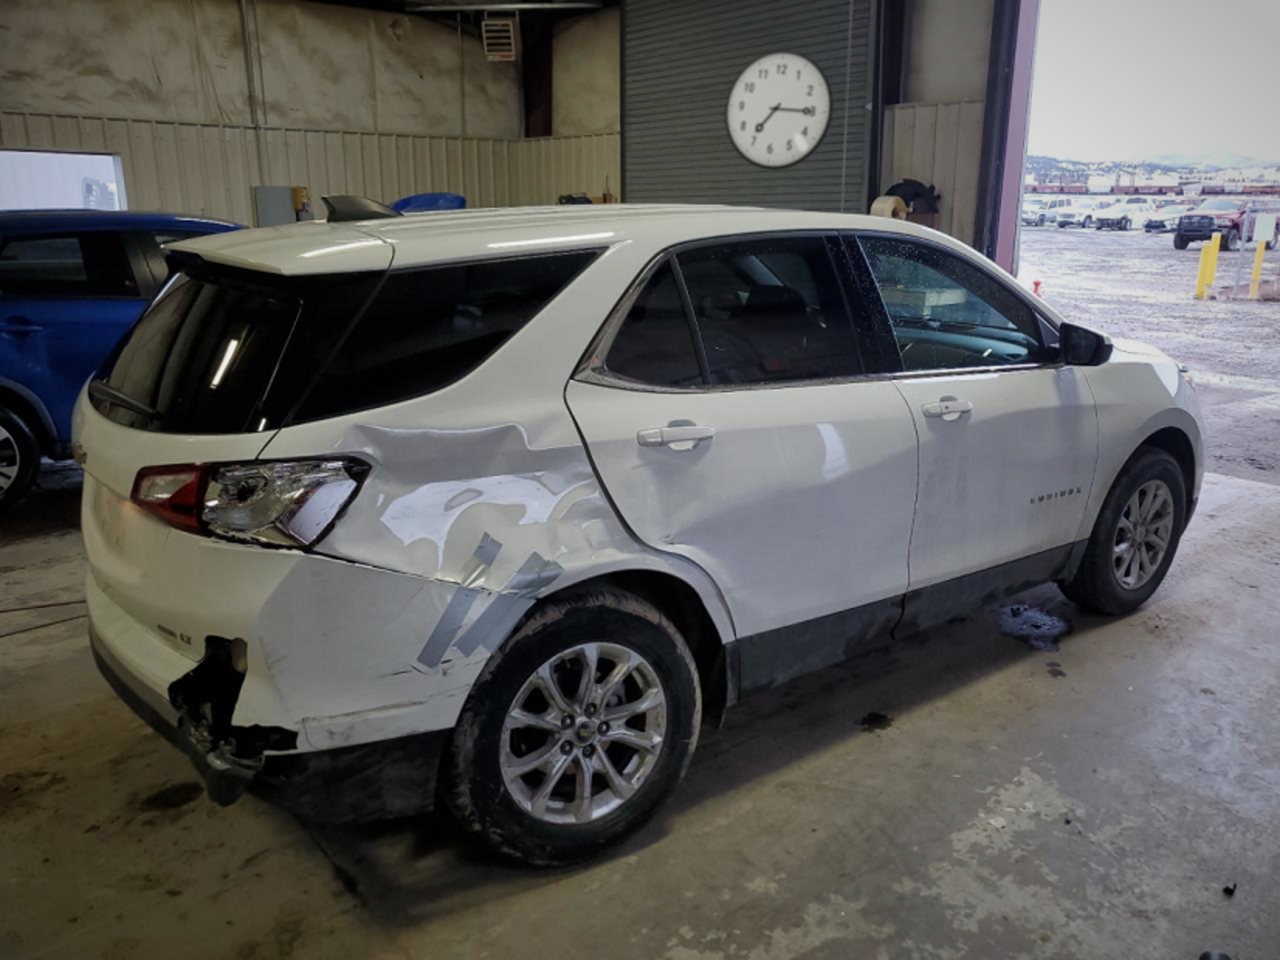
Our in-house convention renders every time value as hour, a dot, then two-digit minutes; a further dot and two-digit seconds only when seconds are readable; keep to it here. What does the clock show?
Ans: 7.15
